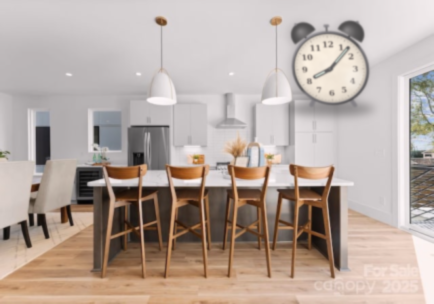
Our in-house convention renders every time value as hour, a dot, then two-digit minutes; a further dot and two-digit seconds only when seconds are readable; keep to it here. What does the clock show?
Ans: 8.07
